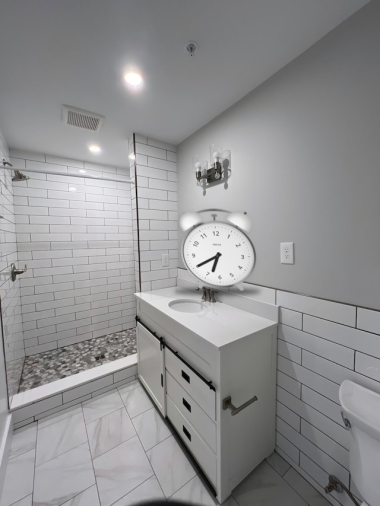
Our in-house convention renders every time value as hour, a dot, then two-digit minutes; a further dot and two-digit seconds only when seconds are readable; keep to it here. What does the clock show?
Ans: 6.40
